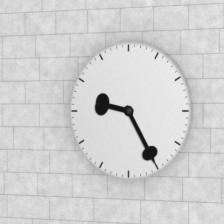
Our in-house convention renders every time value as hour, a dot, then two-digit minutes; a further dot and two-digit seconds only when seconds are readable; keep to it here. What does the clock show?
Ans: 9.25
